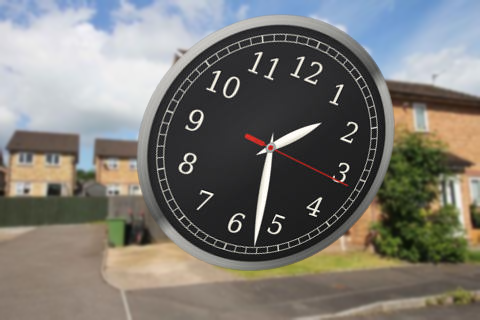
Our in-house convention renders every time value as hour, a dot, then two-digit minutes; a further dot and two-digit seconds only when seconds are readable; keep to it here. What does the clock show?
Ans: 1.27.16
